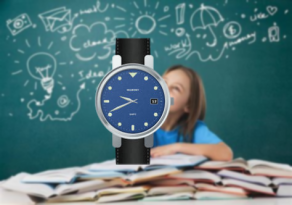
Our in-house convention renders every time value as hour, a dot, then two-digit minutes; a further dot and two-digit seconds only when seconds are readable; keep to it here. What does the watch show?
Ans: 9.41
